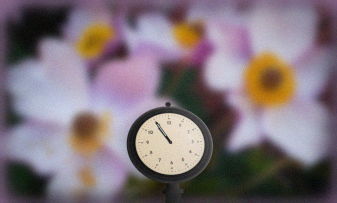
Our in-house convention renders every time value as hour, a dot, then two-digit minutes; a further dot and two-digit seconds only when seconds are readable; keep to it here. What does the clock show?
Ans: 10.55
